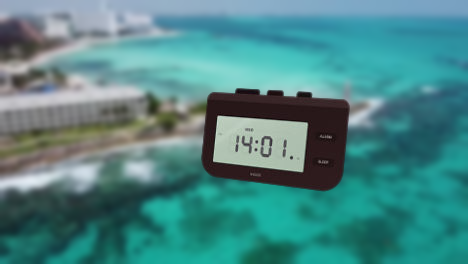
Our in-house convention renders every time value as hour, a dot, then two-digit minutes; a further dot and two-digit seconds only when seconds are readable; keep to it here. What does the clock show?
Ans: 14.01
